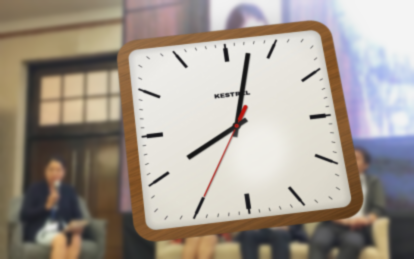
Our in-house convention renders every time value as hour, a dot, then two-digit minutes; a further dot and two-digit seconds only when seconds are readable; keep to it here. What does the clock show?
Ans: 8.02.35
